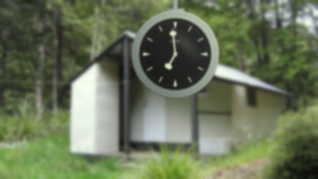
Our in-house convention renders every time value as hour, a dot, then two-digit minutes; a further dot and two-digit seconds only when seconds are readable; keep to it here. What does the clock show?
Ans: 6.59
